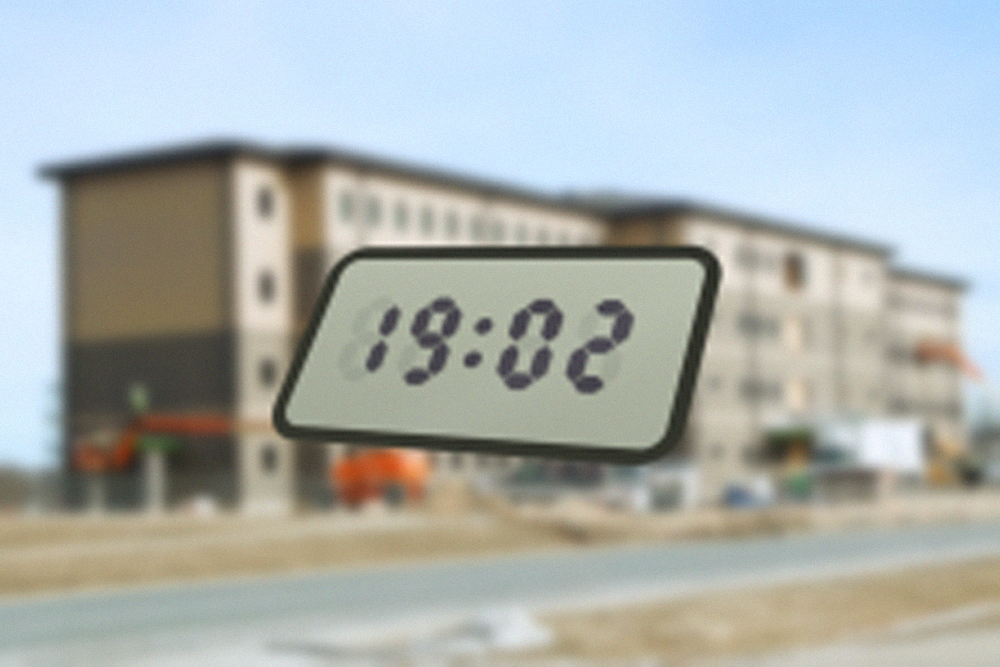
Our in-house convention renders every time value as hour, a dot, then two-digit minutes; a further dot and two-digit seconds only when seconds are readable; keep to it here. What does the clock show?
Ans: 19.02
